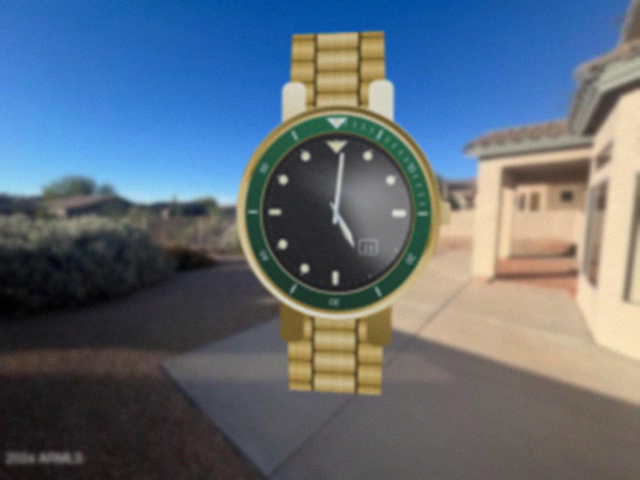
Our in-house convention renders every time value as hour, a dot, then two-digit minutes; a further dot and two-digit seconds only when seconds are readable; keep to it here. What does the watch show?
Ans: 5.01
